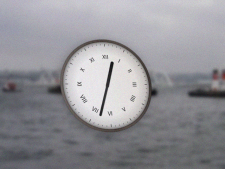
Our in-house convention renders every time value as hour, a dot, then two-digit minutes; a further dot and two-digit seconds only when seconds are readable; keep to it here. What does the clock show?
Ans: 12.33
